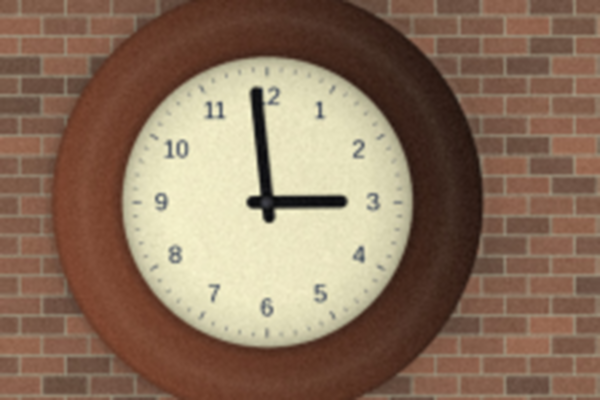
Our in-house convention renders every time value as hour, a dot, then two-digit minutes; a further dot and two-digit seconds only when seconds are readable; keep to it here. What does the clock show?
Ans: 2.59
